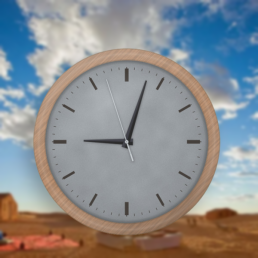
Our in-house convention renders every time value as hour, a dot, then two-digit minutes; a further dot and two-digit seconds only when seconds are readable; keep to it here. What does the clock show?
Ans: 9.02.57
